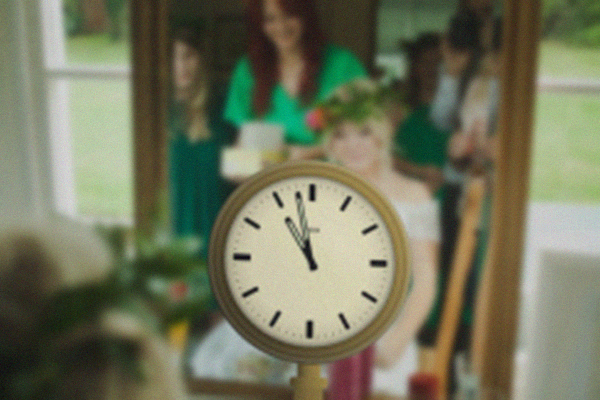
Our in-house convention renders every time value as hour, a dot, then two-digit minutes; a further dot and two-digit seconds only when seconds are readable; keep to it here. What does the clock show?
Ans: 10.58
